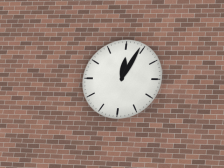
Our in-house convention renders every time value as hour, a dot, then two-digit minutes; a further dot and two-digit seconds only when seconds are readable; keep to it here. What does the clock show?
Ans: 12.04
